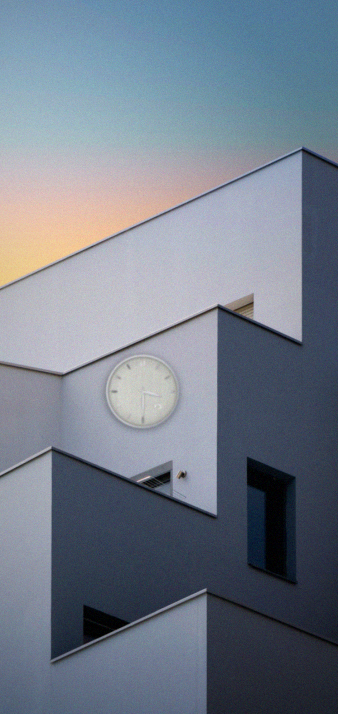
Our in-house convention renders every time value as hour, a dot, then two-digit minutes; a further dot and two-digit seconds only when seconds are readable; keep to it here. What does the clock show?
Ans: 3.30
